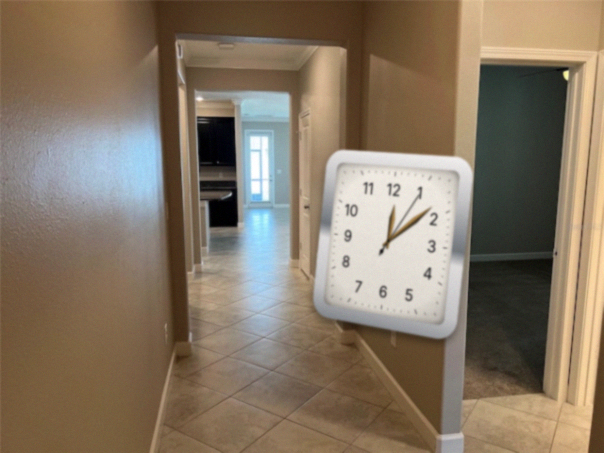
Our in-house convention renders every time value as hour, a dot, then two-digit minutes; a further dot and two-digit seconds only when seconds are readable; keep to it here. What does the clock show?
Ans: 12.08.05
